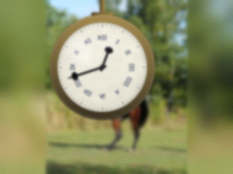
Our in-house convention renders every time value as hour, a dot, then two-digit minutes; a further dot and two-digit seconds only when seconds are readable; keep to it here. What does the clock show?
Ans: 12.42
